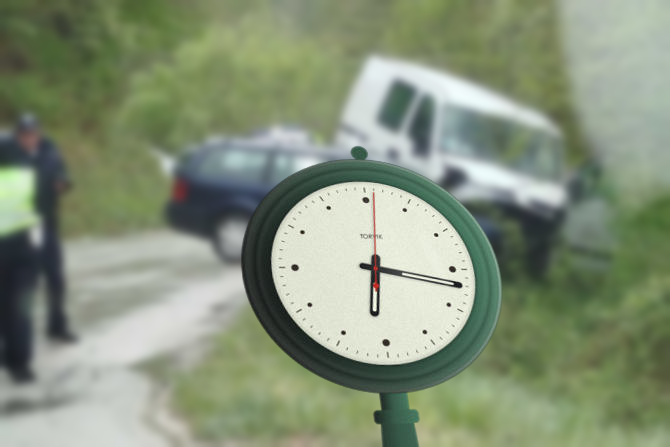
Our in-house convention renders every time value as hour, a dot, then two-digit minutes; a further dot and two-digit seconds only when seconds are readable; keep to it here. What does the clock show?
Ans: 6.17.01
